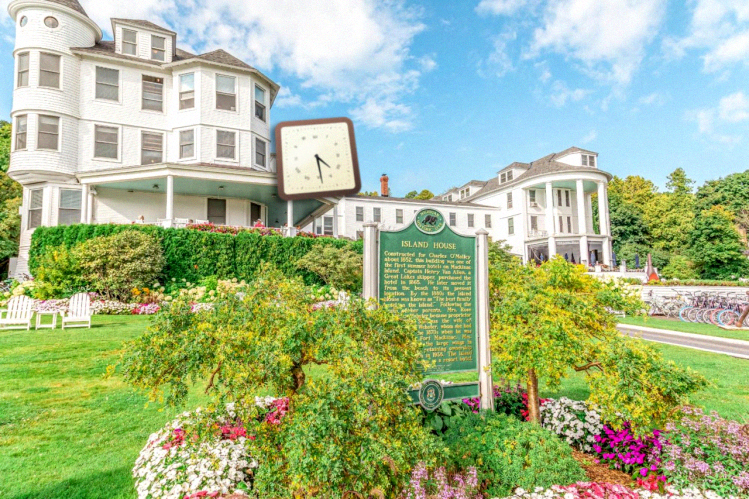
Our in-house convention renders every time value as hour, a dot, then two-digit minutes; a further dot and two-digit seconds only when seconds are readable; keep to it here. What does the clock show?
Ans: 4.29
